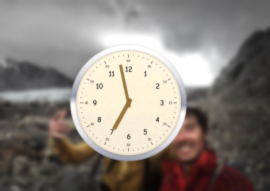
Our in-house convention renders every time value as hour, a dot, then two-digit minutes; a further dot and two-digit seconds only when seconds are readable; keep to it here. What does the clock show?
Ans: 6.58
